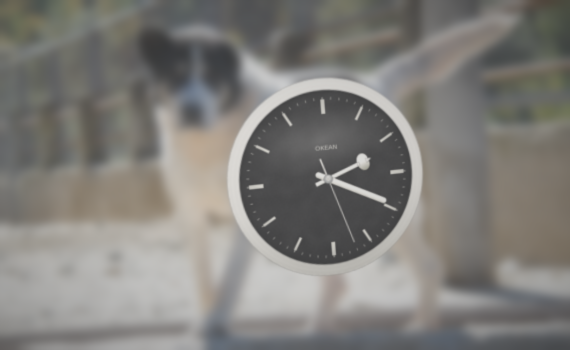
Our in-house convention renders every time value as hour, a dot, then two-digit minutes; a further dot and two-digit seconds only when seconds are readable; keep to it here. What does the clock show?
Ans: 2.19.27
